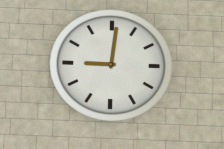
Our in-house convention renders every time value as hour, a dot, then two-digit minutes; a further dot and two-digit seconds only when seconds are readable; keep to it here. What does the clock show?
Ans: 9.01
